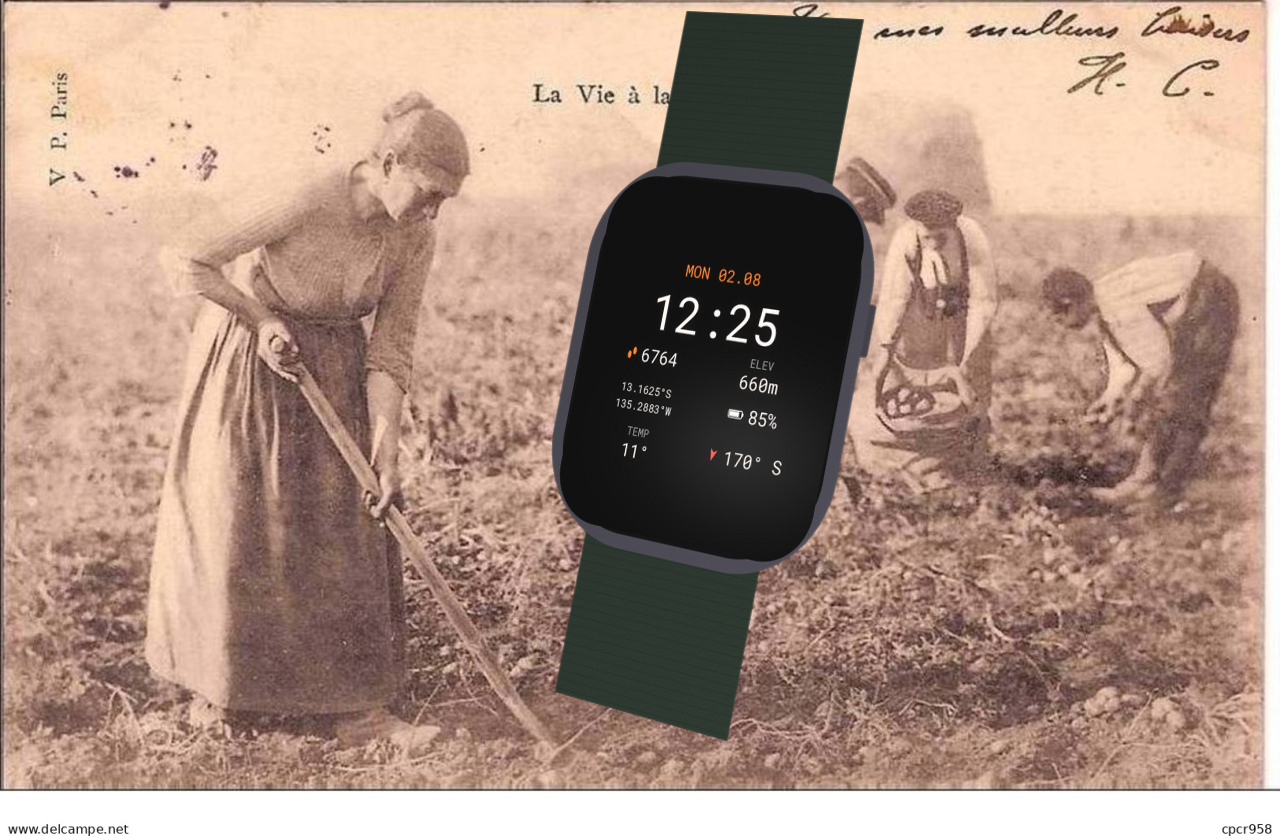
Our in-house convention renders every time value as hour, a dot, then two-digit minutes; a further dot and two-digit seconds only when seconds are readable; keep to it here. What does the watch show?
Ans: 12.25
